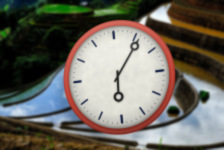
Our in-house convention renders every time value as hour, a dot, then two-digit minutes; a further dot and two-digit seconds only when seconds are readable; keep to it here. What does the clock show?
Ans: 6.06
